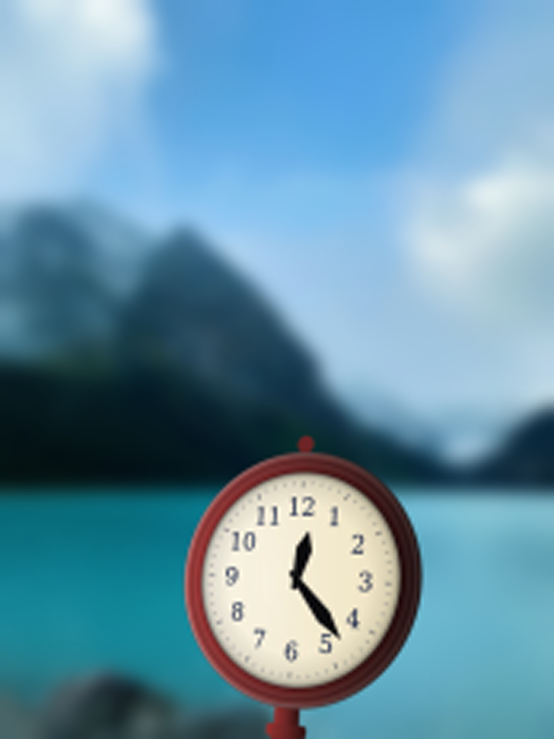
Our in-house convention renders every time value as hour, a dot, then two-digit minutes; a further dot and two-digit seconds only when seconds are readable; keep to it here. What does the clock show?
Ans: 12.23
